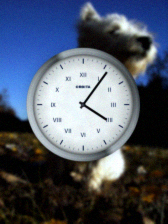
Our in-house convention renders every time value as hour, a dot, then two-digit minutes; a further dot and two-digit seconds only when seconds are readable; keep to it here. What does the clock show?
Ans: 4.06
